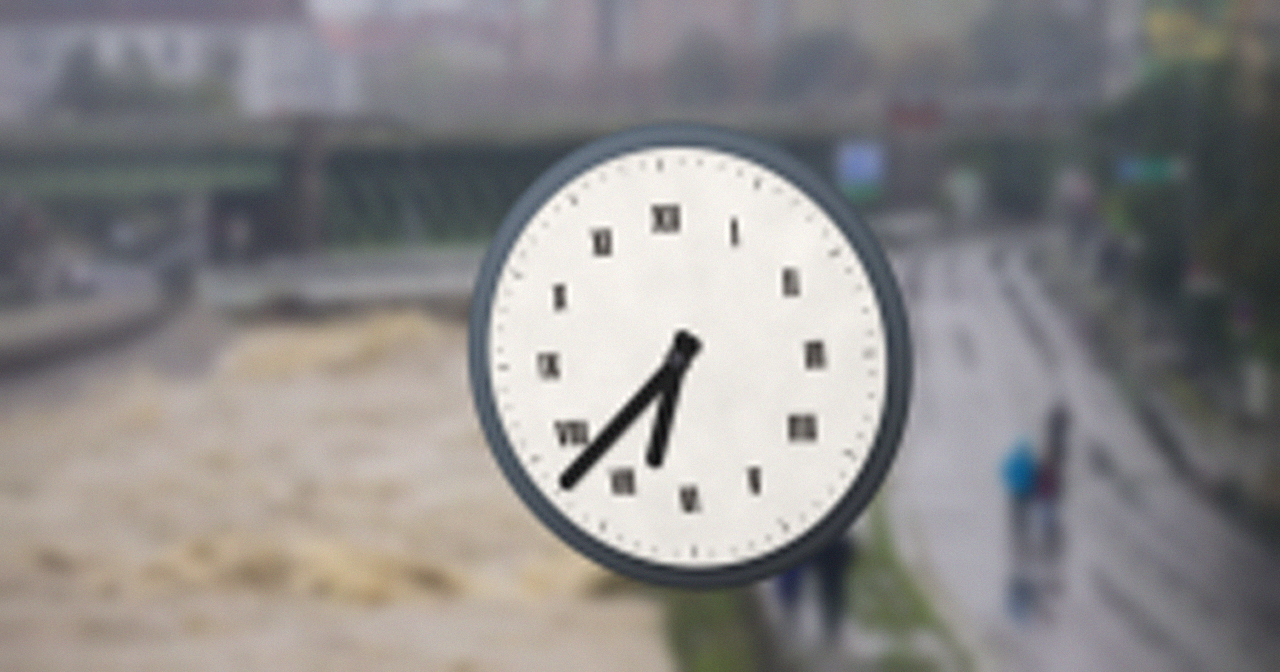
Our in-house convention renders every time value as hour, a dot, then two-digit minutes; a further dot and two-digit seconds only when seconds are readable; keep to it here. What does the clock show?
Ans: 6.38
